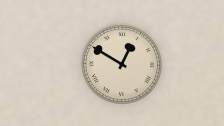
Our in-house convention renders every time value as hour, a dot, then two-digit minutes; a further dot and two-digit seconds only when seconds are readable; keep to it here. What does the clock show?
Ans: 12.50
